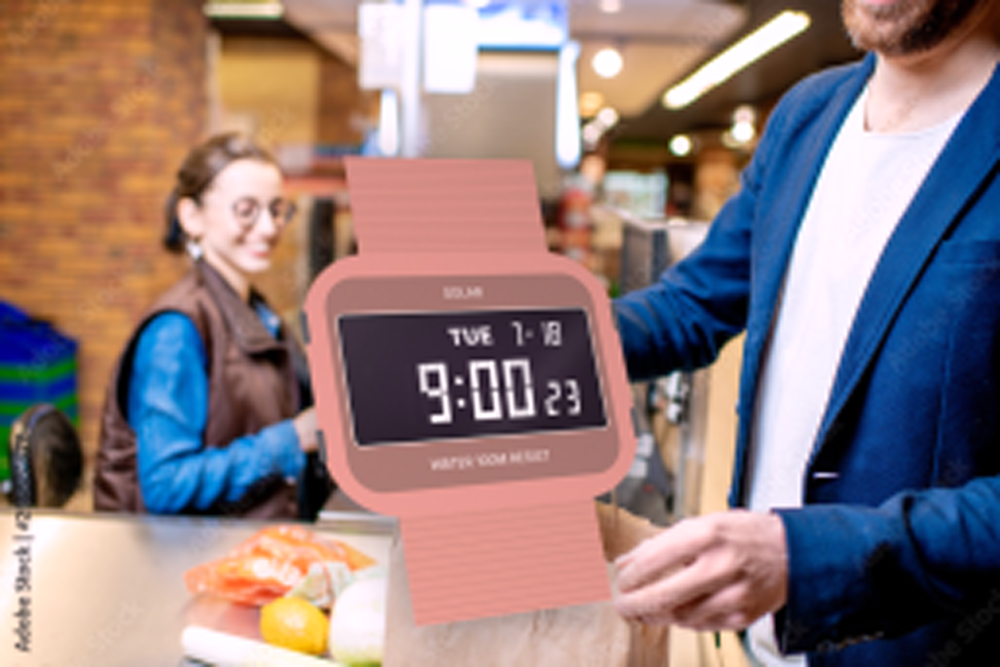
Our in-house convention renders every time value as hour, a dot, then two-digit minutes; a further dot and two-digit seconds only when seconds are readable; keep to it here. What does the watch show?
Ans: 9.00.23
